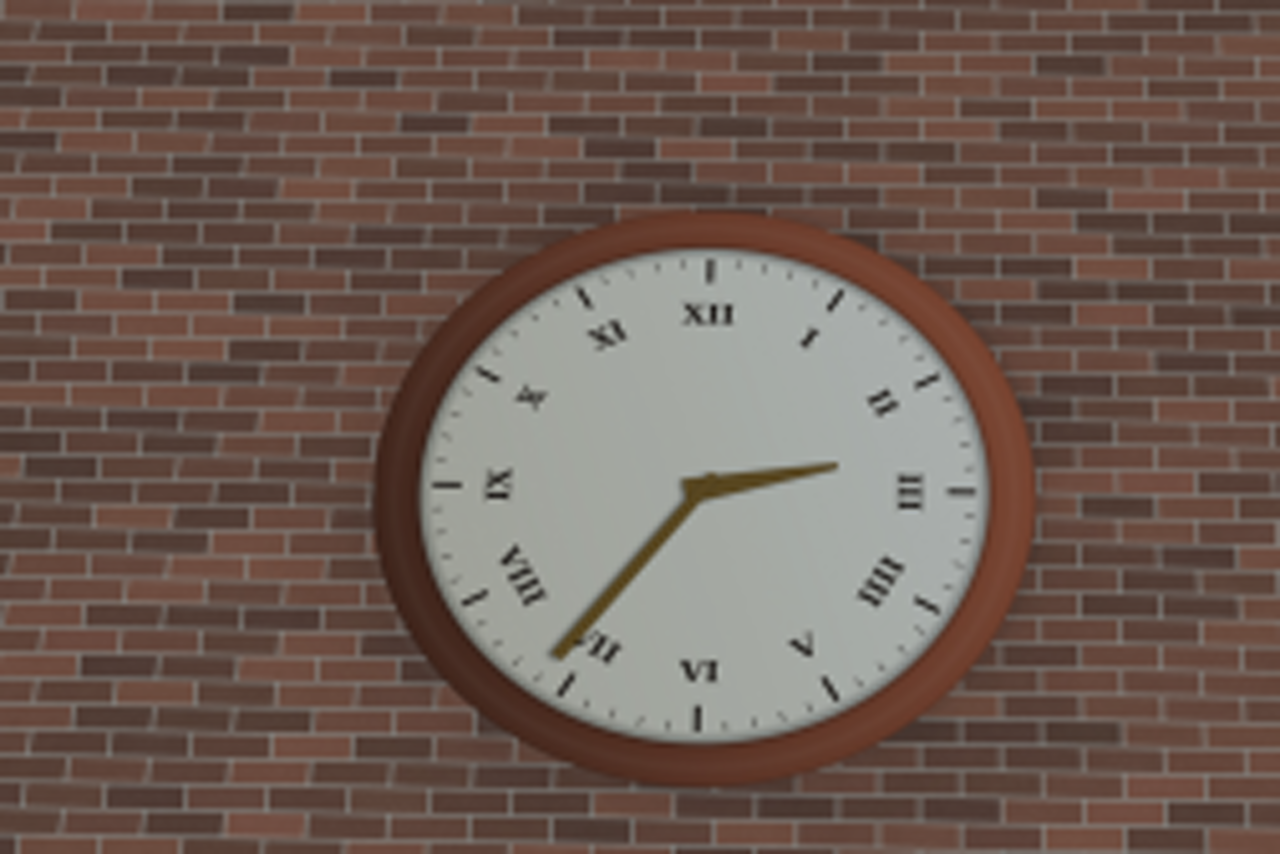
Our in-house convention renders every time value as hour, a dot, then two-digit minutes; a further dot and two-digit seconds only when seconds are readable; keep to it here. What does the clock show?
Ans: 2.36
